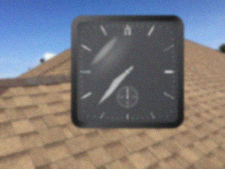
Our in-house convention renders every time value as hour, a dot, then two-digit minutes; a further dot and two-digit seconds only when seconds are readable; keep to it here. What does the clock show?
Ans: 7.37
